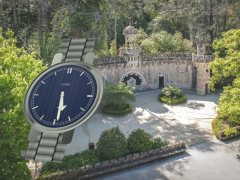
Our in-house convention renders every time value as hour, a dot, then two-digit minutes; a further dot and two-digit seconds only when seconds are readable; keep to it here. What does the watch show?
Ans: 5.29
